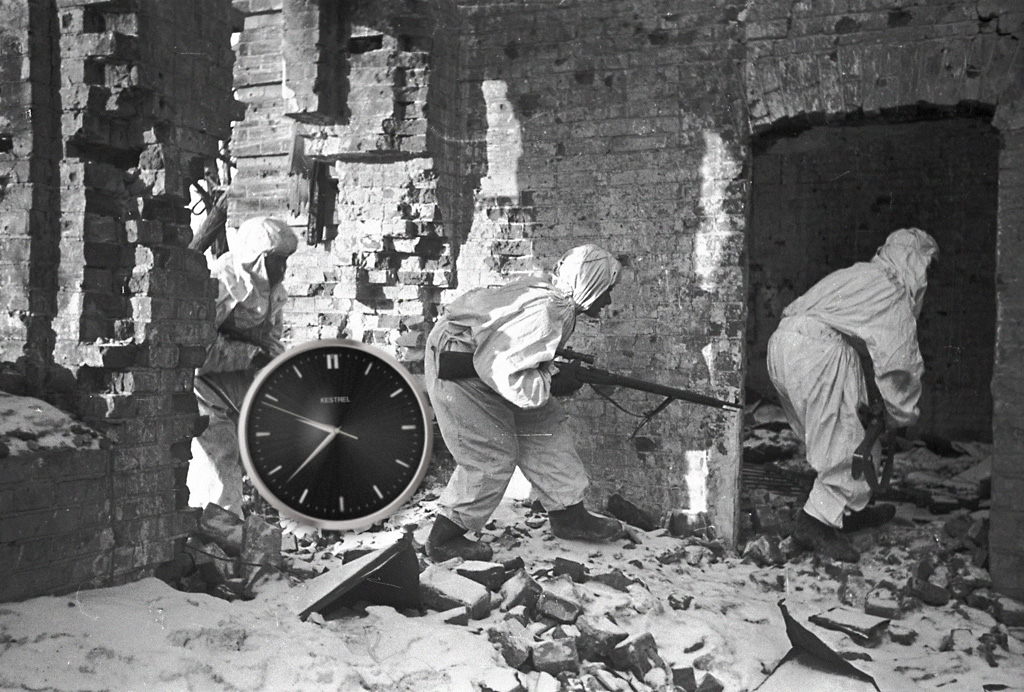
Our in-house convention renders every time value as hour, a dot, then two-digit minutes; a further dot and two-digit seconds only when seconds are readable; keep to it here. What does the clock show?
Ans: 9.37.49
